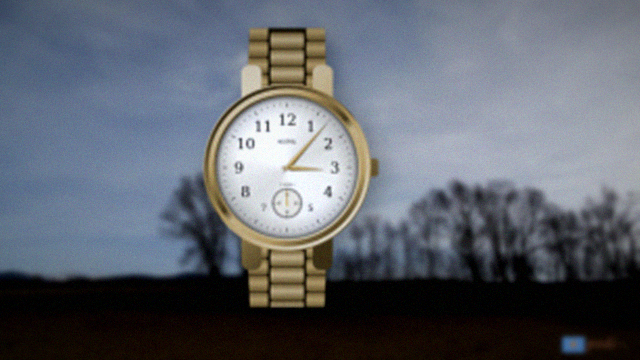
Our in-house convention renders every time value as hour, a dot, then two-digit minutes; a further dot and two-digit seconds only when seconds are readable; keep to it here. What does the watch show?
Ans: 3.07
